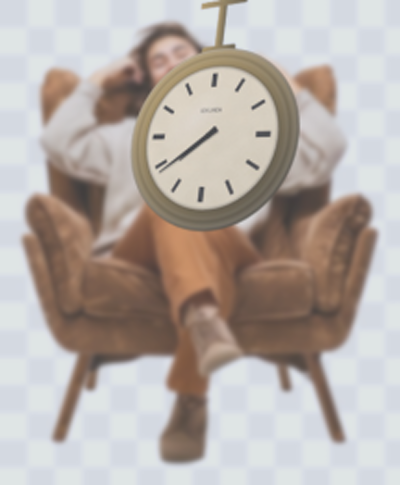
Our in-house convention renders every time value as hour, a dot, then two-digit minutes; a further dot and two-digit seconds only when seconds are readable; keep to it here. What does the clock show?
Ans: 7.39
